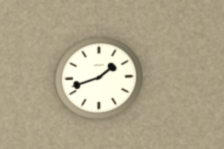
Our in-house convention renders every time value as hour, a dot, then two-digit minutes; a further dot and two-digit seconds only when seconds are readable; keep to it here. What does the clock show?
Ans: 1.42
